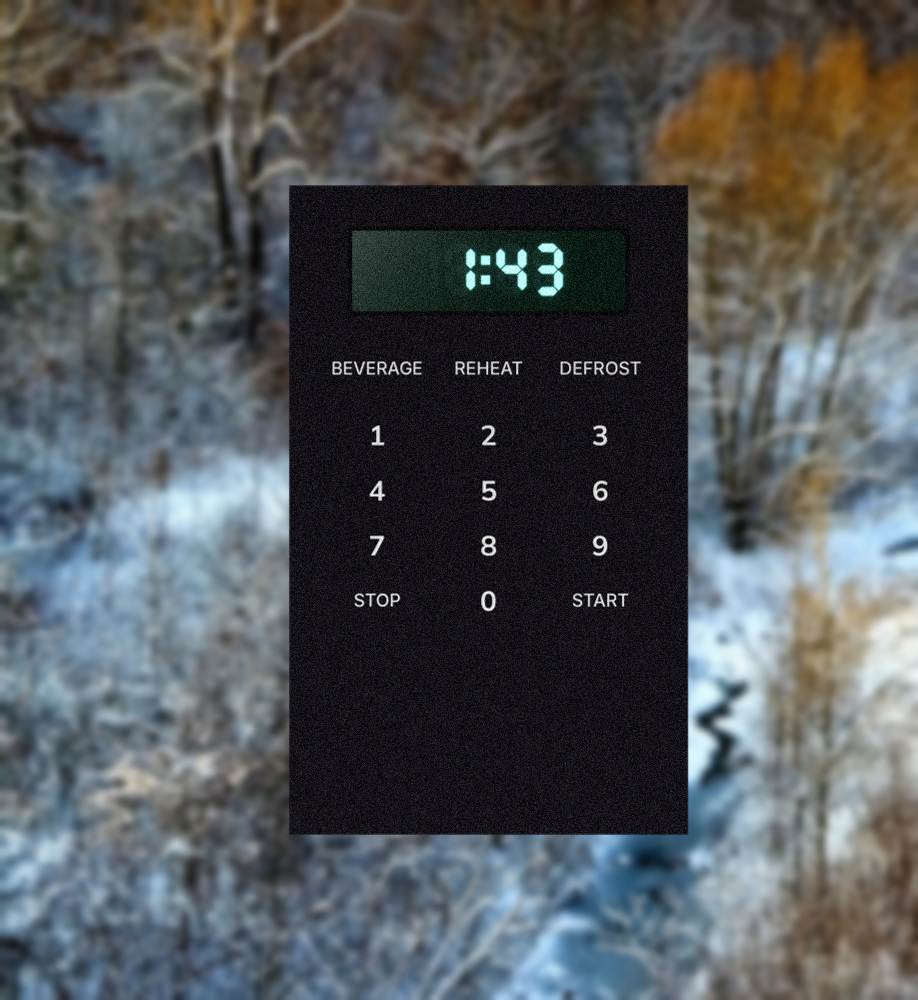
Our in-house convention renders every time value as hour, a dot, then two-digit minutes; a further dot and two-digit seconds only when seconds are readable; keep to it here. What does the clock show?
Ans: 1.43
